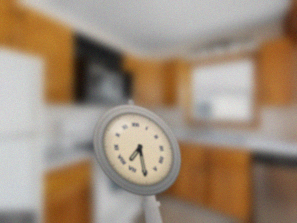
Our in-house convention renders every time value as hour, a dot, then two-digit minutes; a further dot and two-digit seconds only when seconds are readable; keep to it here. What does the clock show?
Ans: 7.30
